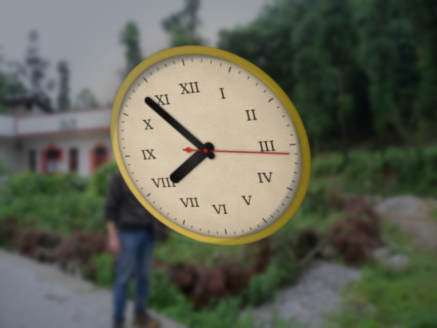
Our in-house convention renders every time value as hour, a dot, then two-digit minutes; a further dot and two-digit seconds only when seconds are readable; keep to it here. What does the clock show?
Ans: 7.53.16
